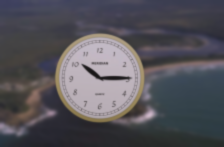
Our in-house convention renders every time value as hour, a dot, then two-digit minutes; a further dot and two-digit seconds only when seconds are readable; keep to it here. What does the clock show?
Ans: 10.15
